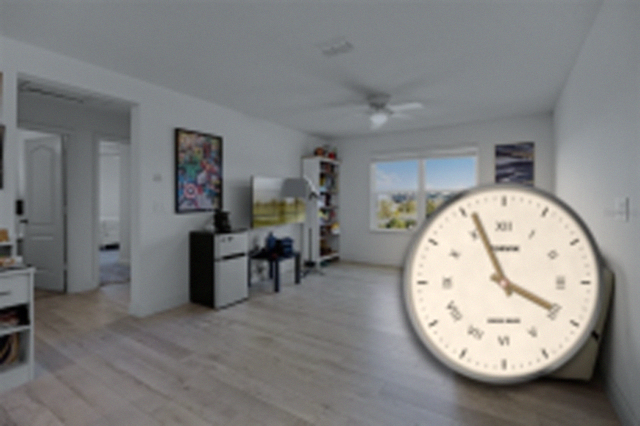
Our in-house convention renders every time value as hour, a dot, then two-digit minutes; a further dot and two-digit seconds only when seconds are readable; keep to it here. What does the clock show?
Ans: 3.56
